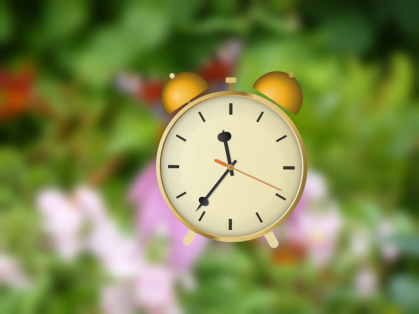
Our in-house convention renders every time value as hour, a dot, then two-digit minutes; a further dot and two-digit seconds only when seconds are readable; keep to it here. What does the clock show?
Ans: 11.36.19
